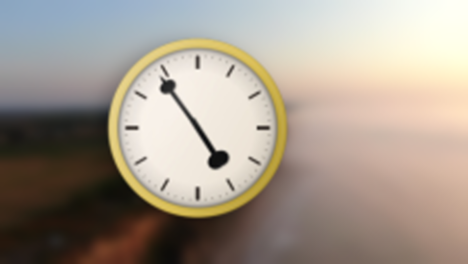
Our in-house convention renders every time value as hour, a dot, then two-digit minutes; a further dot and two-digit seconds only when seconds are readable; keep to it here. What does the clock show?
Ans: 4.54
